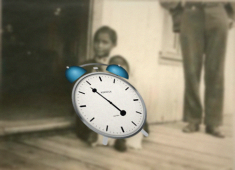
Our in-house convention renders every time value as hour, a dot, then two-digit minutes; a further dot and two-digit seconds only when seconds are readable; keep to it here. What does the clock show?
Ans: 4.54
